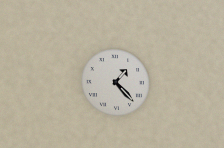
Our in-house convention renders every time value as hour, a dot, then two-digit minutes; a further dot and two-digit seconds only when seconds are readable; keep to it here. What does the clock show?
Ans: 1.23
